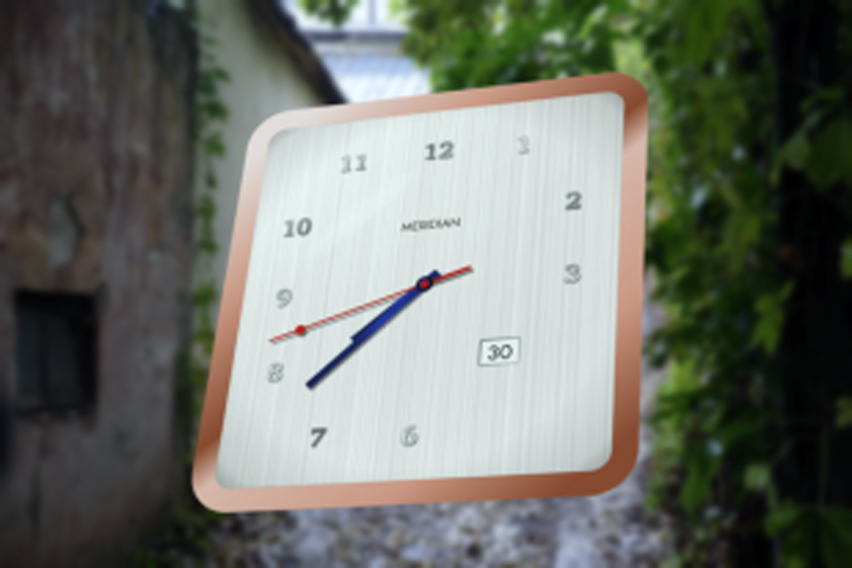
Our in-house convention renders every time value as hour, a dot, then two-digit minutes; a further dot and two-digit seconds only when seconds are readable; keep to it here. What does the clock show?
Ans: 7.37.42
